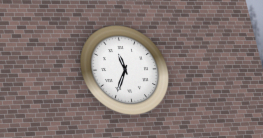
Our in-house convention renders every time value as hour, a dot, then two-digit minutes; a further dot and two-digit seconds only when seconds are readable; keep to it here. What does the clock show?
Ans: 11.35
